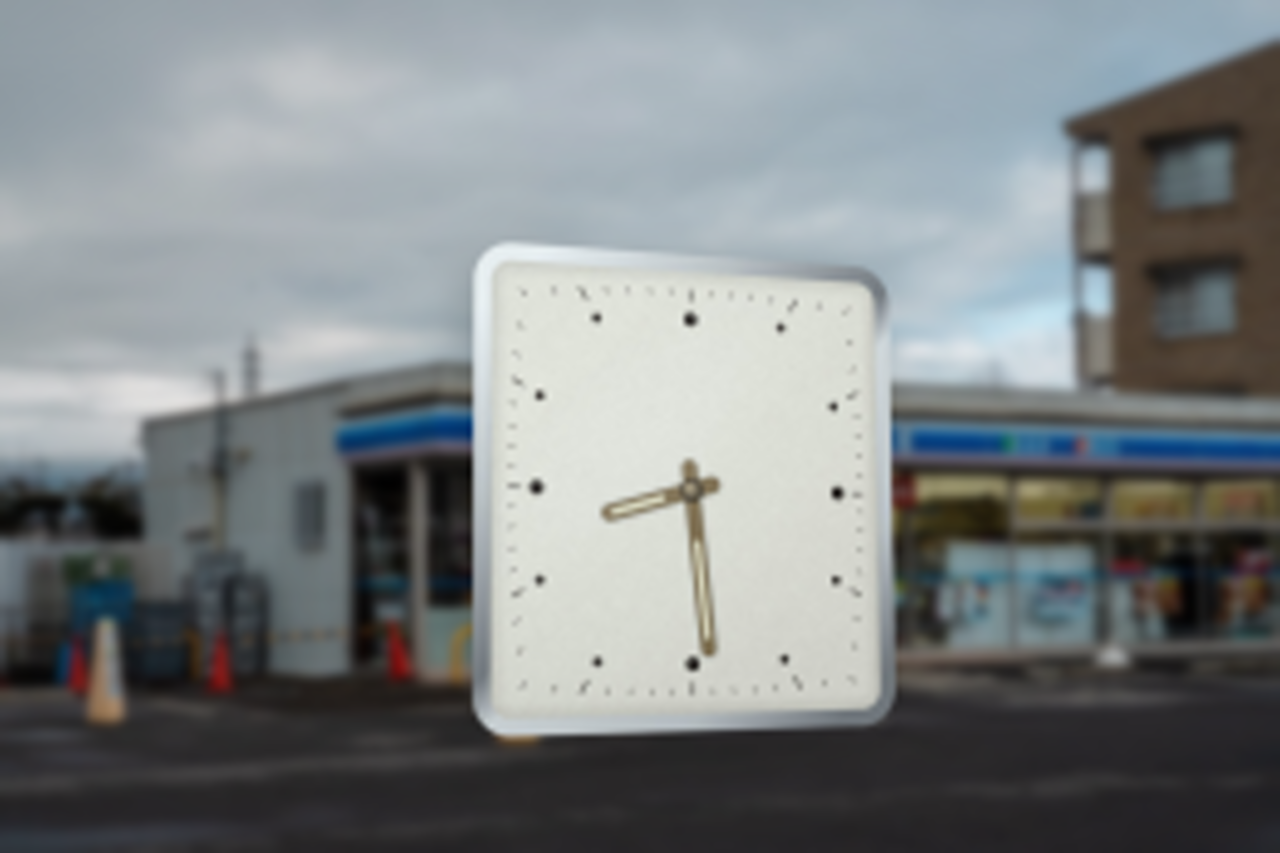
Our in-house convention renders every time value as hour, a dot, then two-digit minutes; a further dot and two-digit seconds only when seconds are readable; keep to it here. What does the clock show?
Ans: 8.29
